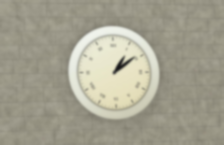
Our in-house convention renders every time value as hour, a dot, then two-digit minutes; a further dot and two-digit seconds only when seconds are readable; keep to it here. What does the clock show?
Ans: 1.09
